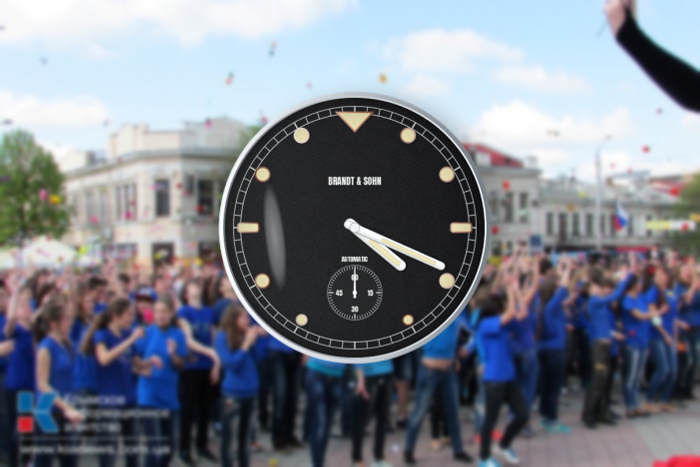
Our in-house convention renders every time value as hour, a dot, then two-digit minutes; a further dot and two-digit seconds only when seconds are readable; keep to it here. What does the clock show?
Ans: 4.19
